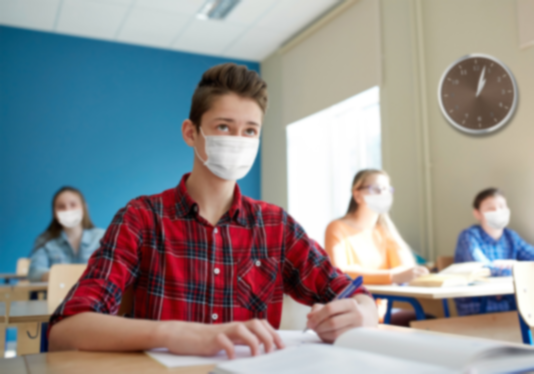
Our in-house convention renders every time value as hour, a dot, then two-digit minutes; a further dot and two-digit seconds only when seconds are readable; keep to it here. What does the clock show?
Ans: 1.03
